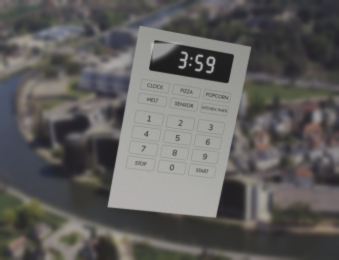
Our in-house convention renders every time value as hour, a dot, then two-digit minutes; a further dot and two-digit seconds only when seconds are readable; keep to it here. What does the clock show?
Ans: 3.59
